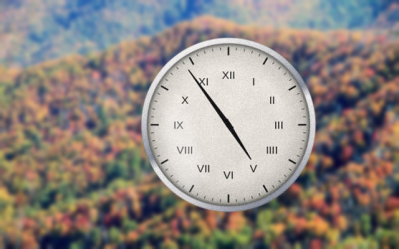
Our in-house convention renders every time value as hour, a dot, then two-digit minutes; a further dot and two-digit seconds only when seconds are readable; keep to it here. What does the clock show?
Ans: 4.54
